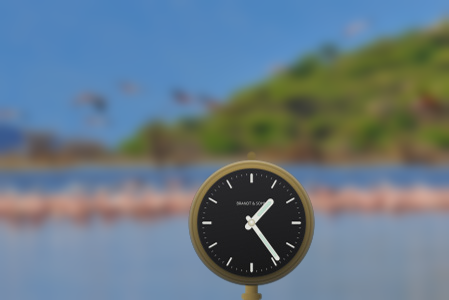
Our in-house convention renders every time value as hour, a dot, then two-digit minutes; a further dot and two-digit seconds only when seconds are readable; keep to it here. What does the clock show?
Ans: 1.24
